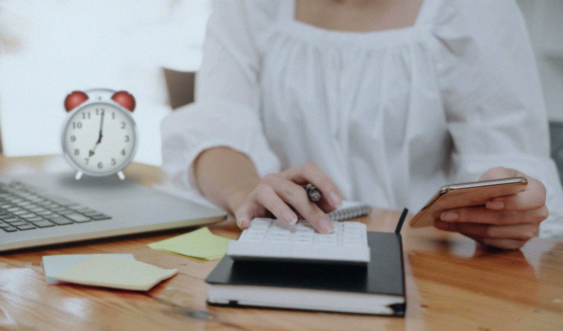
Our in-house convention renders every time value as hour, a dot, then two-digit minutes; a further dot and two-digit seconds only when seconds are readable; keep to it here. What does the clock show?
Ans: 7.01
